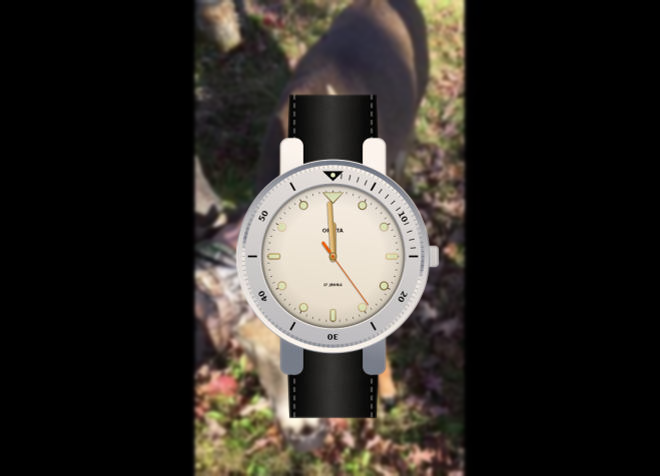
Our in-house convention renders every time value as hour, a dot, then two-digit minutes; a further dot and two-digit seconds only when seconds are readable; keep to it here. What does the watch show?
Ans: 11.59.24
